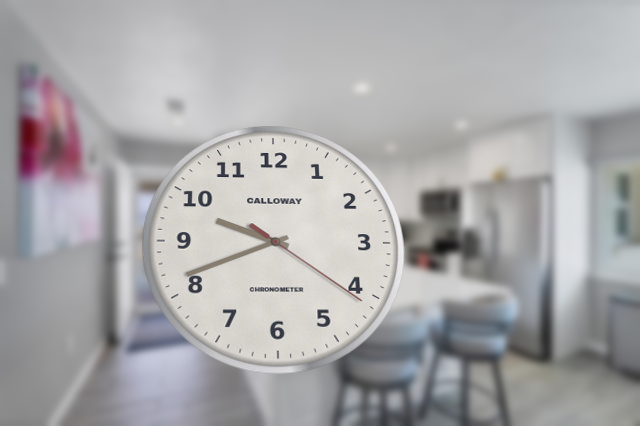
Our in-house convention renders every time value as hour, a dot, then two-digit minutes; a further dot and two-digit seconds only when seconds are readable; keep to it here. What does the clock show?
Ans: 9.41.21
